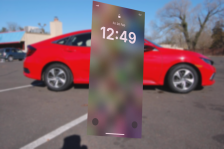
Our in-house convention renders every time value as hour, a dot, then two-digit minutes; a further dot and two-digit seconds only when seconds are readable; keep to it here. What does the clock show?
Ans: 12.49
